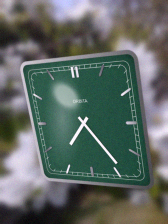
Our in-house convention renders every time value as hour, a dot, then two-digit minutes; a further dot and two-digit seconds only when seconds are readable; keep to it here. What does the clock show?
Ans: 7.24
